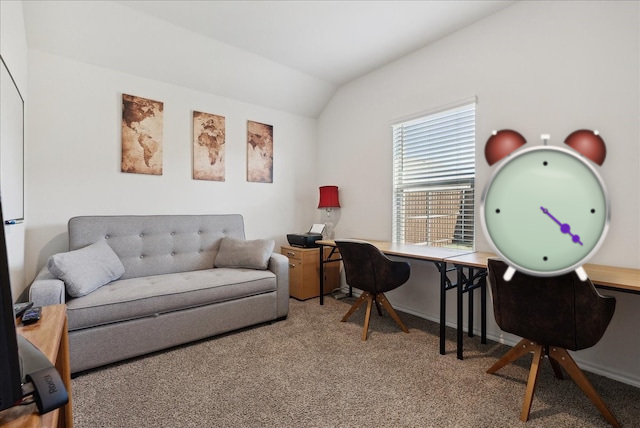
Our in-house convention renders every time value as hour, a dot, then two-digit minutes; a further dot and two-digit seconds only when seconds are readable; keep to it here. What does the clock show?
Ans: 4.22
